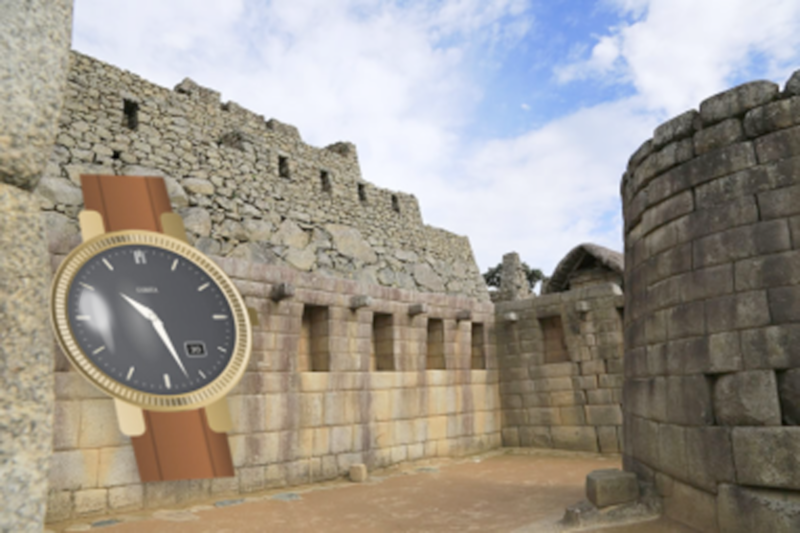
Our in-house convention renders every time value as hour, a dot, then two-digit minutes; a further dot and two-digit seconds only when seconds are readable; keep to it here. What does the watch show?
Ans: 10.27
